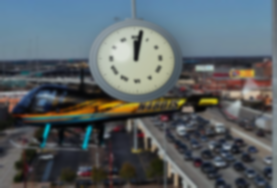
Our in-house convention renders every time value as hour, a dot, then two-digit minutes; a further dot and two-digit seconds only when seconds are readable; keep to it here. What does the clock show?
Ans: 12.02
